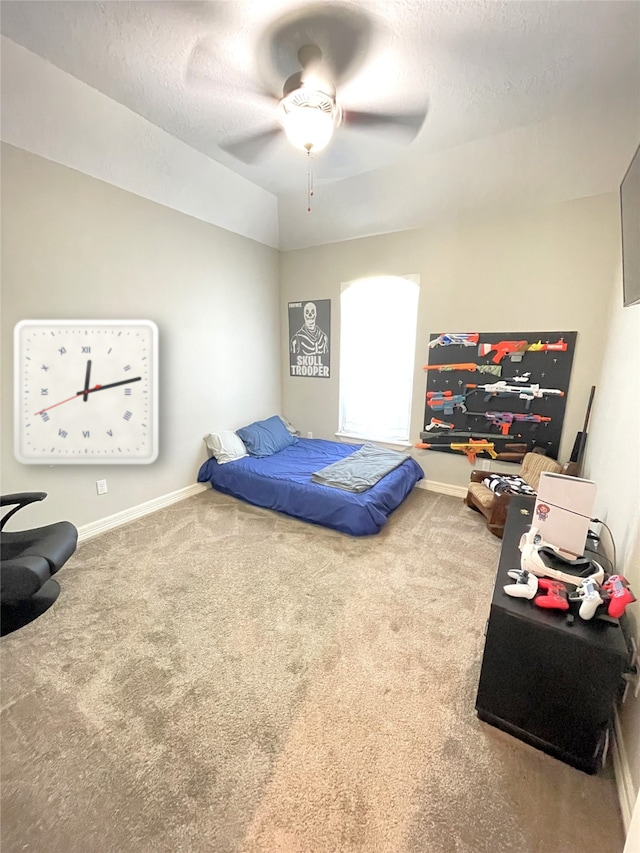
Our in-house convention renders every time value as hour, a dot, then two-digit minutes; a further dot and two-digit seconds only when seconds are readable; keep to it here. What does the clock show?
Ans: 12.12.41
